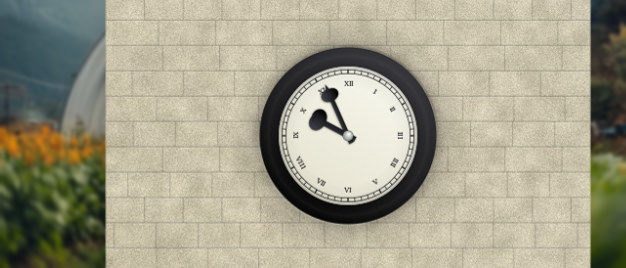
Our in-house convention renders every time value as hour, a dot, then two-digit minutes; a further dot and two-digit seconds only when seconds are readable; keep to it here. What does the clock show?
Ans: 9.56
